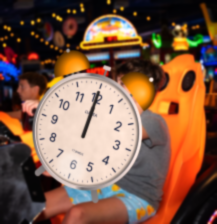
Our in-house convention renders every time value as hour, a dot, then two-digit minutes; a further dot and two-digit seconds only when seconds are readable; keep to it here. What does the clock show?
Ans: 12.00
